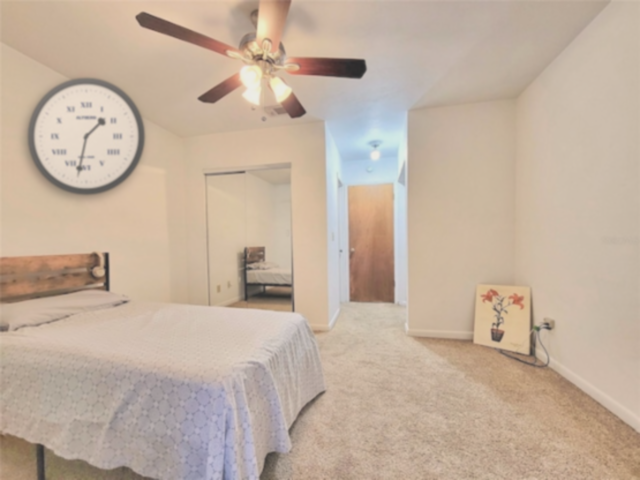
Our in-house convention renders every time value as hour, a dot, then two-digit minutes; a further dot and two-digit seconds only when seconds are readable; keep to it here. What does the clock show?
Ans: 1.32
